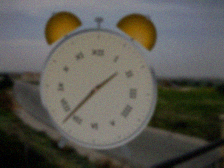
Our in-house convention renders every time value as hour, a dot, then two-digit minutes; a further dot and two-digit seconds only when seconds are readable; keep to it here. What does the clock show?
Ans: 1.37
